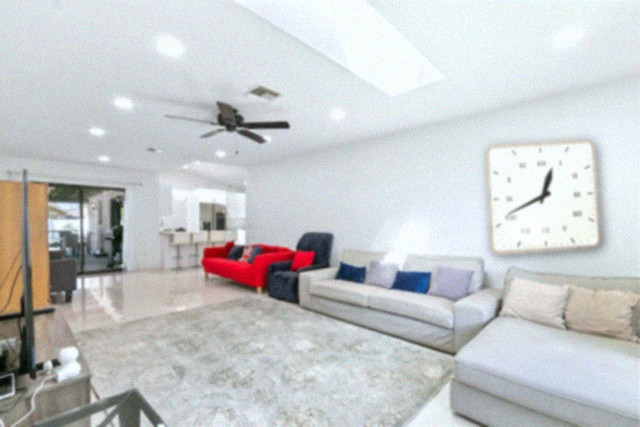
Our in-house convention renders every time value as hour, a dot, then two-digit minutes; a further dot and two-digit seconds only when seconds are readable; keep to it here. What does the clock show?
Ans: 12.41
